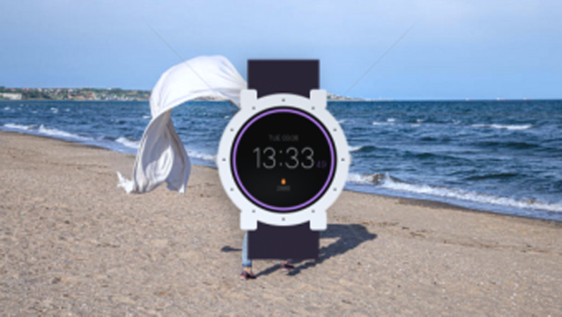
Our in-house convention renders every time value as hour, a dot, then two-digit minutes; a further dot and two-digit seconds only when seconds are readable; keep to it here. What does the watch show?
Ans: 13.33
